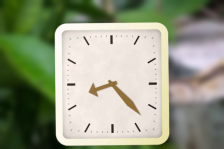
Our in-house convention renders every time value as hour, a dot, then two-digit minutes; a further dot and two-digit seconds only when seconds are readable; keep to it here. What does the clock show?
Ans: 8.23
